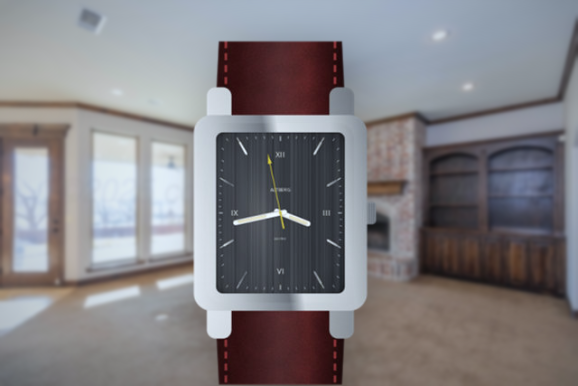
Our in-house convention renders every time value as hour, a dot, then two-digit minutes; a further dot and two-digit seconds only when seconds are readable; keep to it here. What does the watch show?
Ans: 3.42.58
